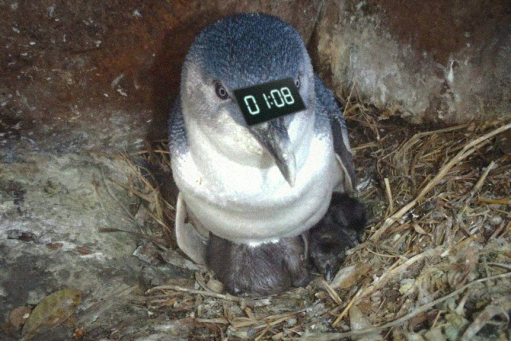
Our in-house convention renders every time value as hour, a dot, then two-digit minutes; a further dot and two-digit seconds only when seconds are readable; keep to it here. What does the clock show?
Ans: 1.08
